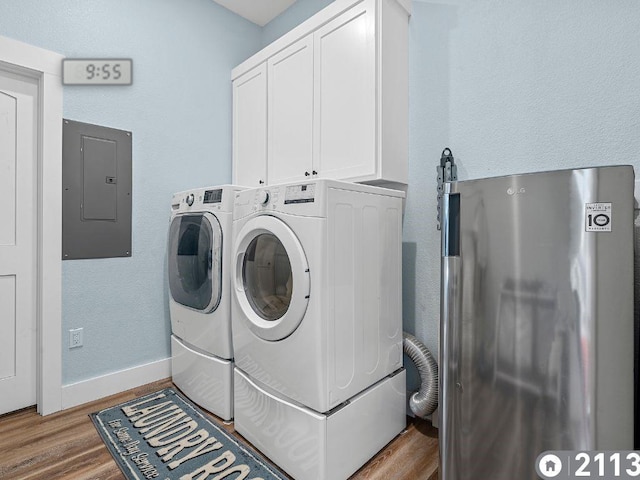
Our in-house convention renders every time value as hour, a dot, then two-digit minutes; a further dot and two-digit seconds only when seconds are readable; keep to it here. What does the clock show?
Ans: 9.55
